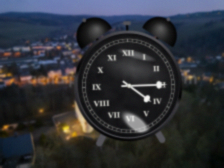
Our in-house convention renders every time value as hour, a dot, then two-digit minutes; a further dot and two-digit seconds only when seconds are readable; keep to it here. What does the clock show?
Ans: 4.15
